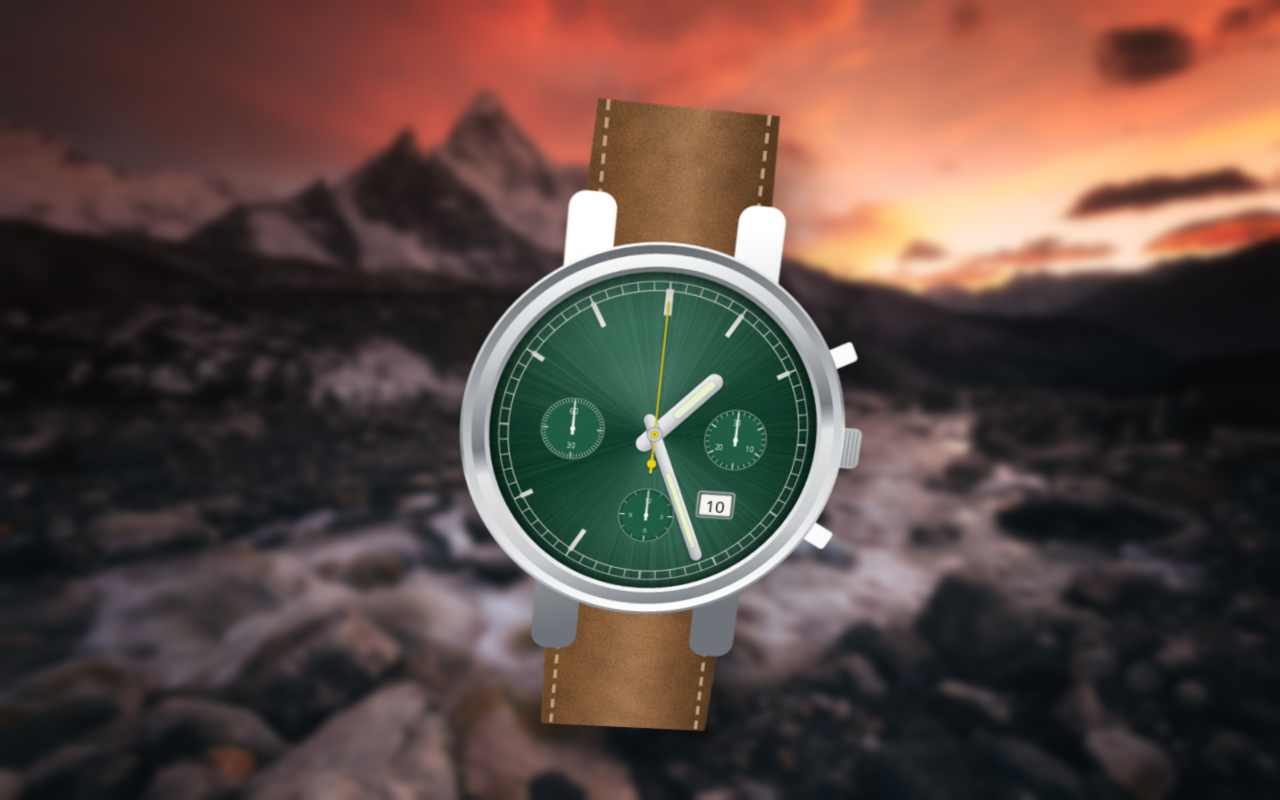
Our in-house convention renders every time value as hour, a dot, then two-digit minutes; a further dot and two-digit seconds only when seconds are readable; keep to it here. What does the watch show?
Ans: 1.26
